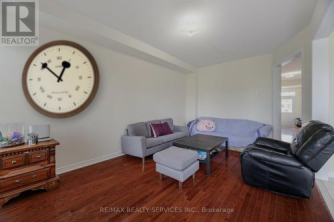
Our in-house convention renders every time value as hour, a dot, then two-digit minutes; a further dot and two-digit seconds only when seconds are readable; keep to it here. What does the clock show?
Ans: 12.52
